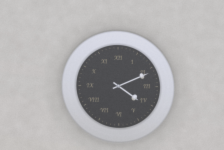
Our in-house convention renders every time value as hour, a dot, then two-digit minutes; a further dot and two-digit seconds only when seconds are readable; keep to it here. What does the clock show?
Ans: 4.11
